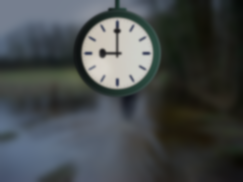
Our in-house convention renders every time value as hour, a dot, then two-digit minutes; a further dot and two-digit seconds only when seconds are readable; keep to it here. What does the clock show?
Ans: 9.00
